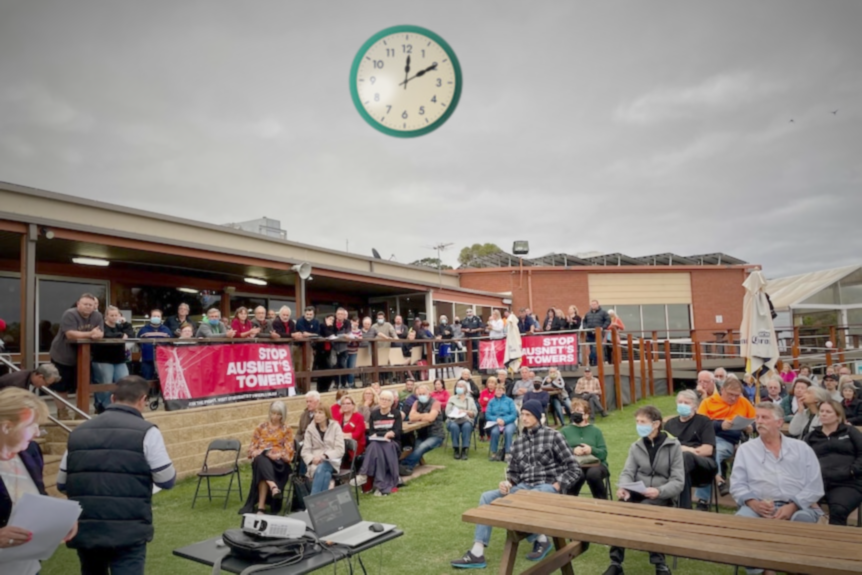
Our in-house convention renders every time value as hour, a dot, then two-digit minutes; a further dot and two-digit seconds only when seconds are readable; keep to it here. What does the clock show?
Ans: 12.10
